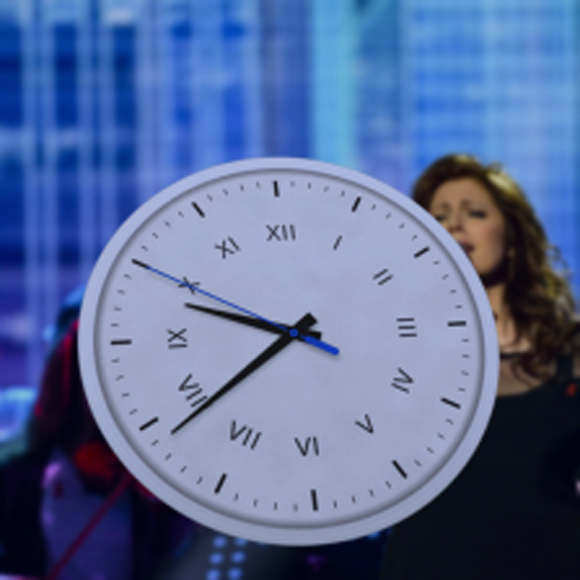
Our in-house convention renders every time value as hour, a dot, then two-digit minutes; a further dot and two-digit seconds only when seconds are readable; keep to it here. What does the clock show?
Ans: 9.38.50
